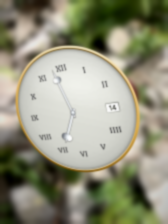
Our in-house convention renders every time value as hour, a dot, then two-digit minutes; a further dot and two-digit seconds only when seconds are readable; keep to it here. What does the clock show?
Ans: 6.58
